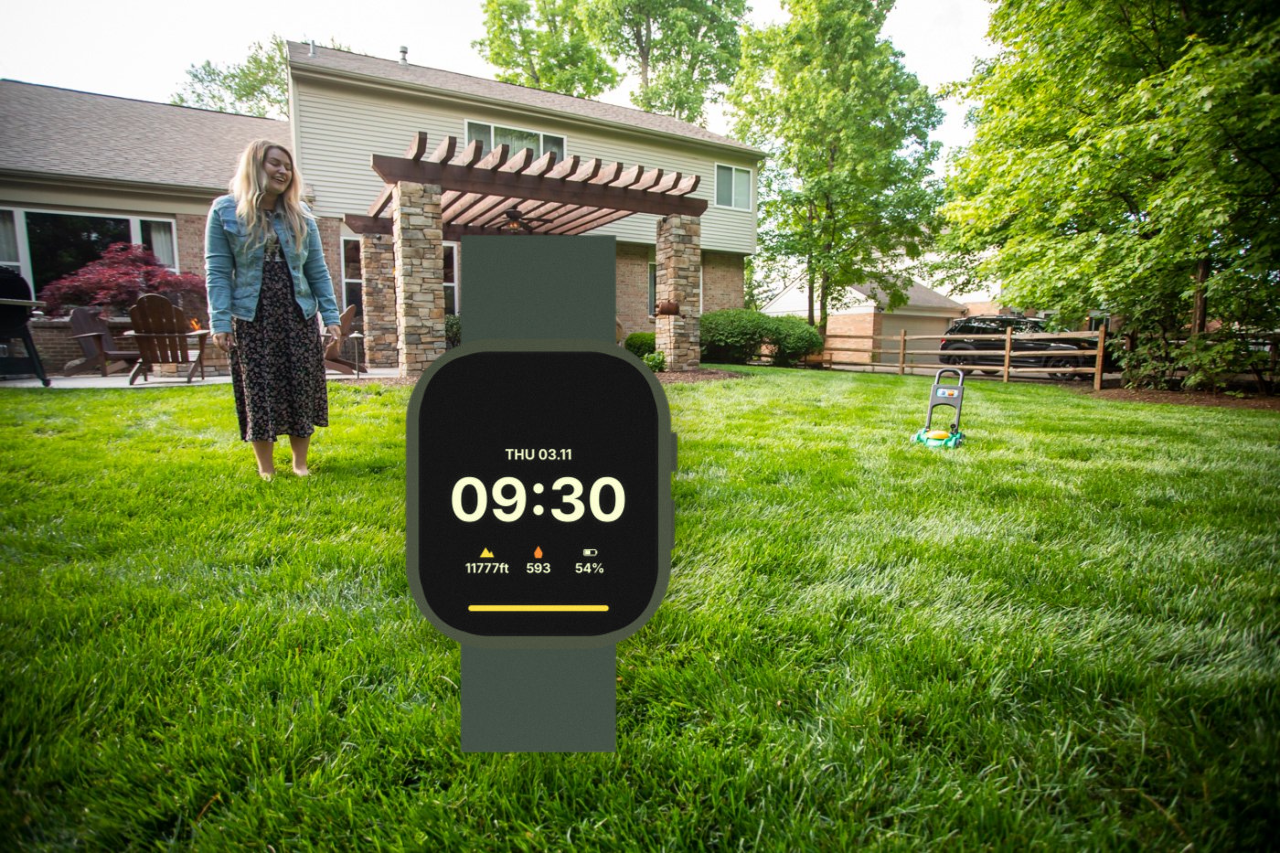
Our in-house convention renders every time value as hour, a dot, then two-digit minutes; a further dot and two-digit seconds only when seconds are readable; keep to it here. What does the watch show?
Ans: 9.30
